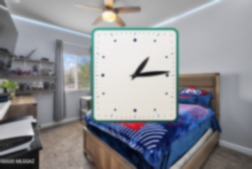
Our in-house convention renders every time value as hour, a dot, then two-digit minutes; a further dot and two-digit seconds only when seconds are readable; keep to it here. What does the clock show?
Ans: 1.14
